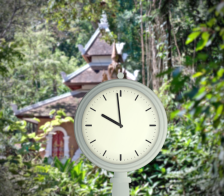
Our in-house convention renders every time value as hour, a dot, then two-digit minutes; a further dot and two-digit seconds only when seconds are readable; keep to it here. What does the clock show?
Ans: 9.59
